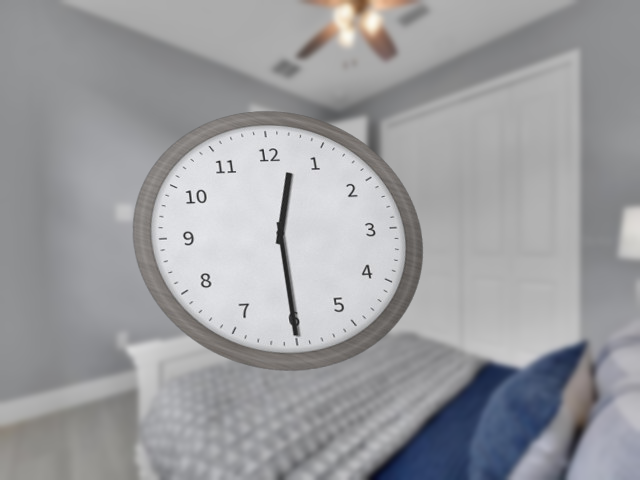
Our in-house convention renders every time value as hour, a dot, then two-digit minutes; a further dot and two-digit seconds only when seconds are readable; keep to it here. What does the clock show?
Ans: 12.30
